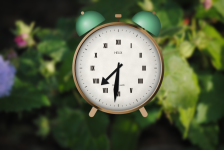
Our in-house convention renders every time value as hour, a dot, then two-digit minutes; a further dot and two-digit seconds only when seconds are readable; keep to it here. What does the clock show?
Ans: 7.31
